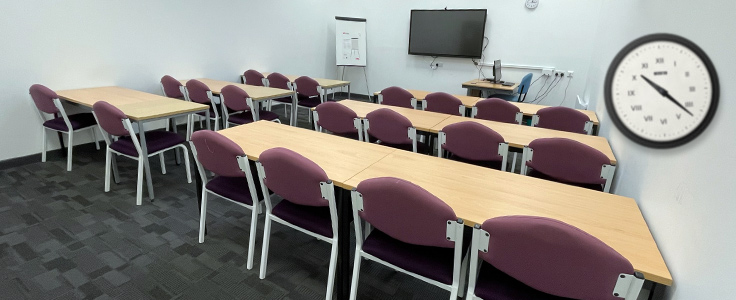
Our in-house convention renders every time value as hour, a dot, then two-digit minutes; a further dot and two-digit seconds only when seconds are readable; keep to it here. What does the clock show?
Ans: 10.22
